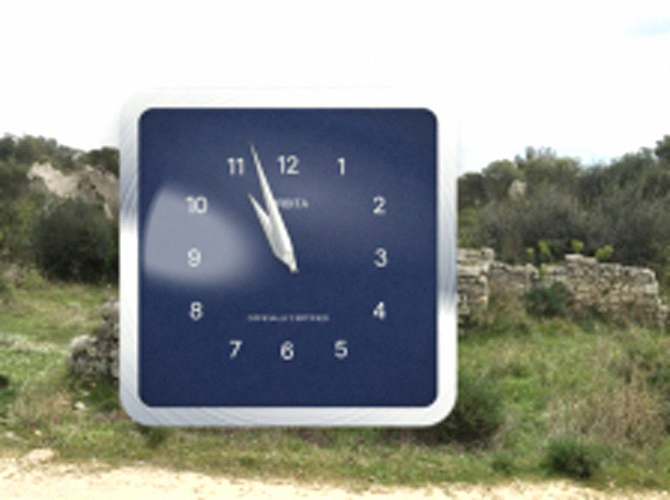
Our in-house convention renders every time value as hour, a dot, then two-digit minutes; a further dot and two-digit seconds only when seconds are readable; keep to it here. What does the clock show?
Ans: 10.57
